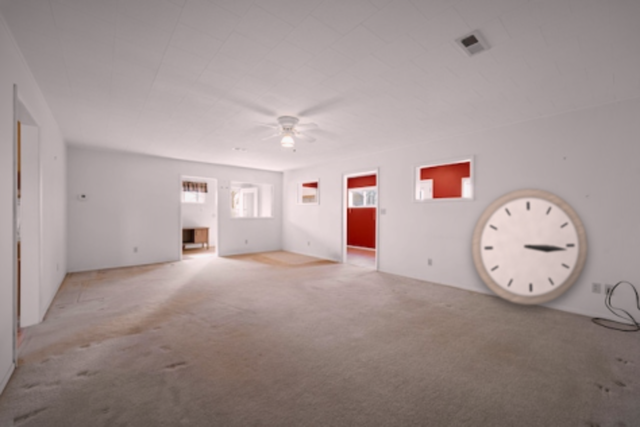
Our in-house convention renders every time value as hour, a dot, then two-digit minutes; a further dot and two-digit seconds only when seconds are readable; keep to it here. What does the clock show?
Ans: 3.16
